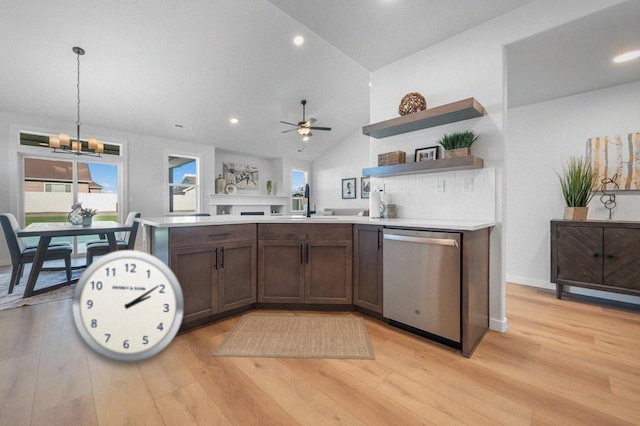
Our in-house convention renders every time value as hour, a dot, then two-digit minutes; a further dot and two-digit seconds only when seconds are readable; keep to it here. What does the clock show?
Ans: 2.09
